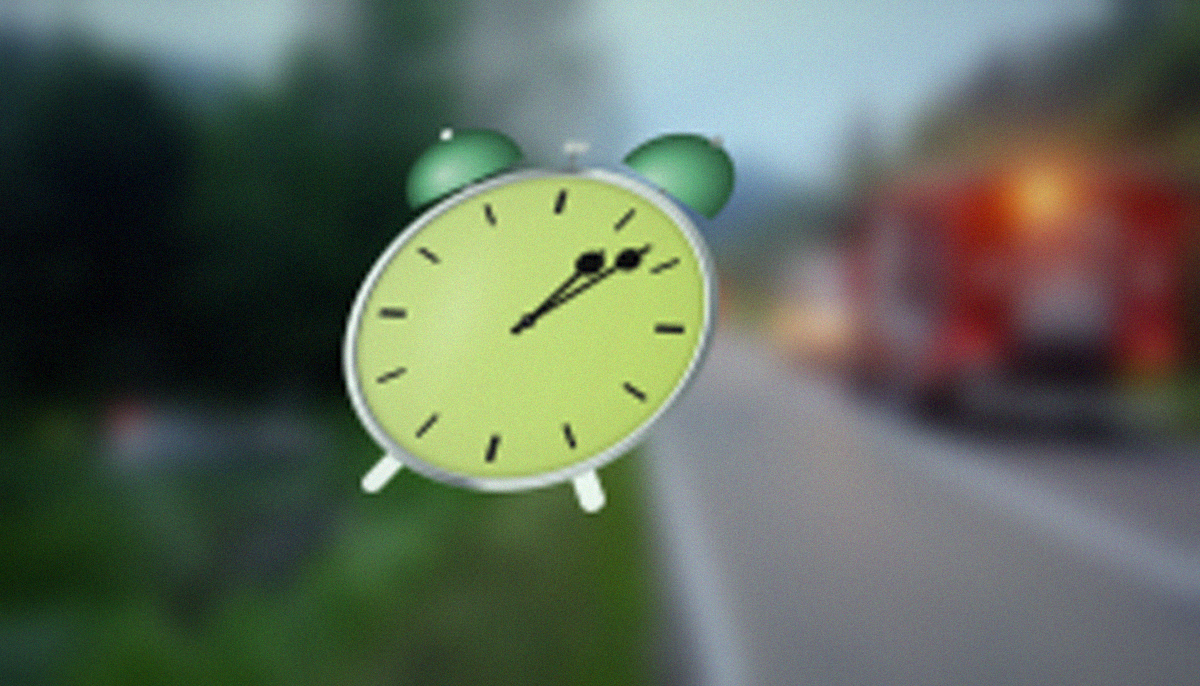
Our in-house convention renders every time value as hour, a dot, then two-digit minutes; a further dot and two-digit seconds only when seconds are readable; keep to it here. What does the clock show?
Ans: 1.08
